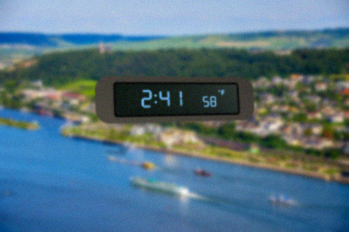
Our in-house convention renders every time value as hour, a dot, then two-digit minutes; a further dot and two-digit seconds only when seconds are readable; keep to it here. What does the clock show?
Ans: 2.41
